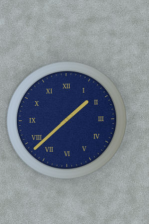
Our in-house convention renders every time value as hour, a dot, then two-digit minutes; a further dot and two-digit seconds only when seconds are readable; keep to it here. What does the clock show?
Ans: 1.38
